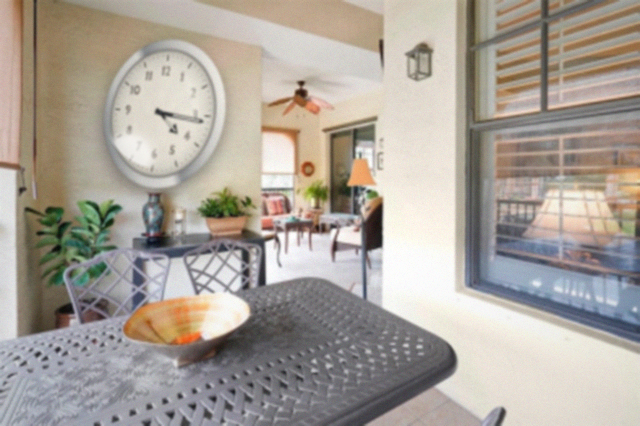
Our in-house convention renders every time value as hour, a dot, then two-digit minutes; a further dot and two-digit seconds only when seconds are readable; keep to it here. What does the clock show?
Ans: 4.16
